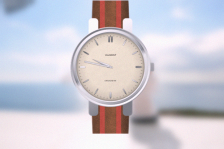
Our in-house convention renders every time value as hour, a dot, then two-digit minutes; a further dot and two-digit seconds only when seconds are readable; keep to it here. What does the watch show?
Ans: 9.47
